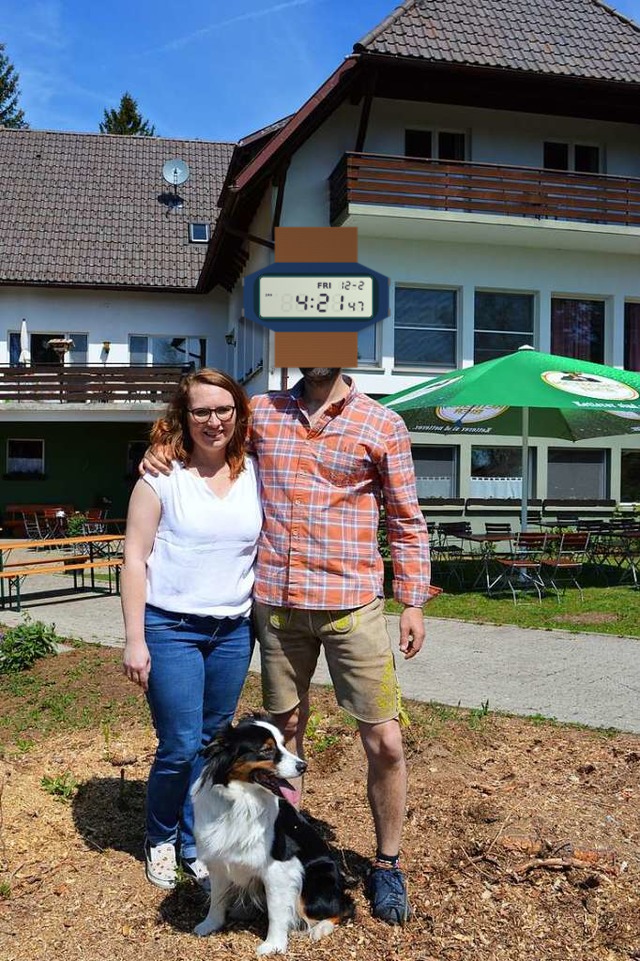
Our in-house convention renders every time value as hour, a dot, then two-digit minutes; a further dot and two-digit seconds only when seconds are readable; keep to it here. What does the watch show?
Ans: 4.21.47
